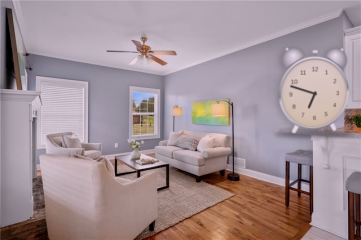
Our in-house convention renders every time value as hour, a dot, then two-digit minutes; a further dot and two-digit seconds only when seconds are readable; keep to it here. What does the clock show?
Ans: 6.48
